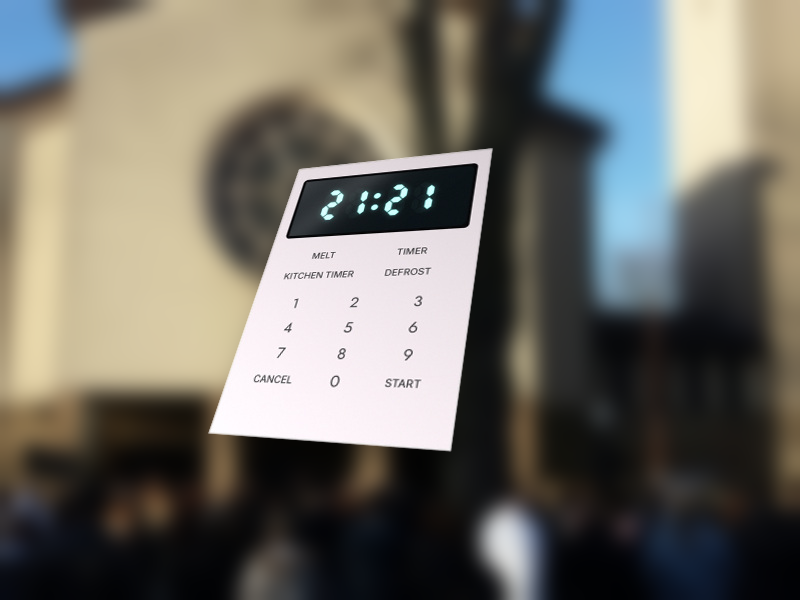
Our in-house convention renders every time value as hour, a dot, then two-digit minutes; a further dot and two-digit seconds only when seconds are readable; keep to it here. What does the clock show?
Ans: 21.21
